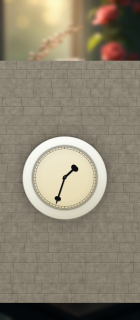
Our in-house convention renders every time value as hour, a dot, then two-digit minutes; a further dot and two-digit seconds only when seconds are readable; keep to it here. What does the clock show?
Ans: 1.33
